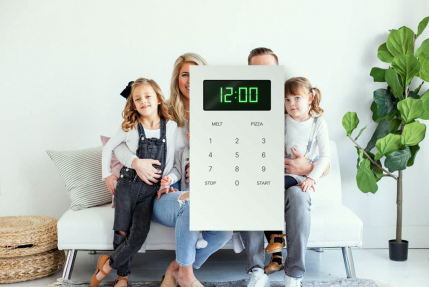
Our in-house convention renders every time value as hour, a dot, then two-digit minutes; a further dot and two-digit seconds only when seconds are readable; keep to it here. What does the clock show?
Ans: 12.00
